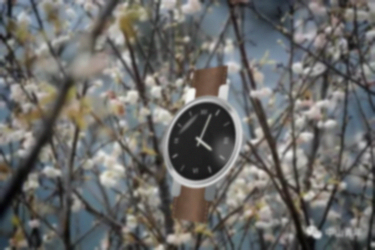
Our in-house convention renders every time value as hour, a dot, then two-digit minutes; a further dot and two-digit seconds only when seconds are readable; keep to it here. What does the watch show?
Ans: 4.03
